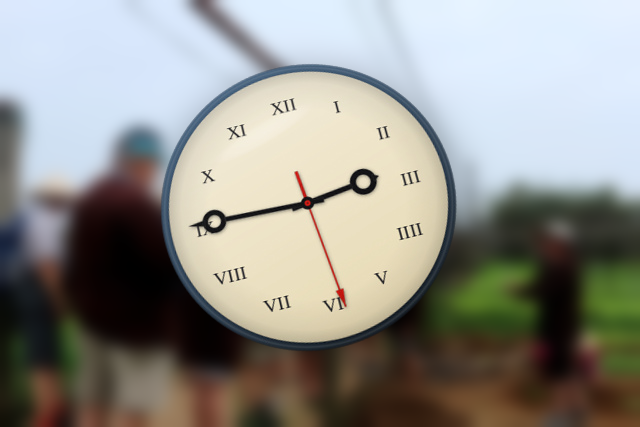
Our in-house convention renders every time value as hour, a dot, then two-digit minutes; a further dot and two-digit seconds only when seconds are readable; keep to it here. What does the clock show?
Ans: 2.45.29
